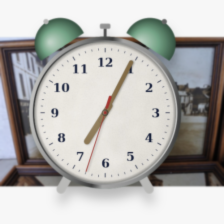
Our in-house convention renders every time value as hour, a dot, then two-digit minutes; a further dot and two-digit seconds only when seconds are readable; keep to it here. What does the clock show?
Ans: 7.04.33
